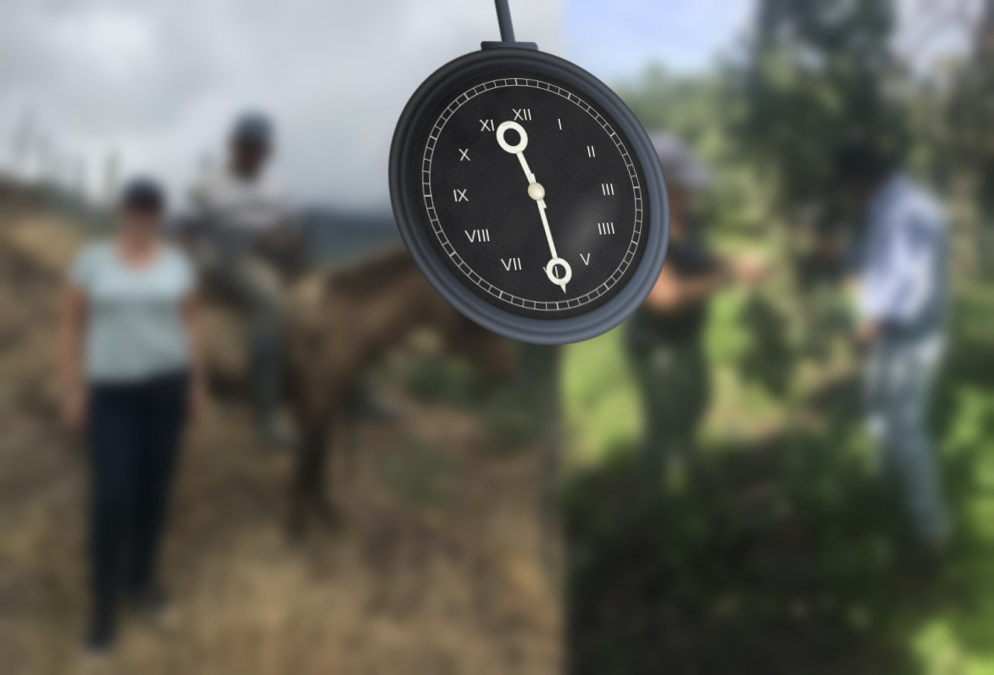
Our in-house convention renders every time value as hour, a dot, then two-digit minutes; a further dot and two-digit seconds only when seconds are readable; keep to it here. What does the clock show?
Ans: 11.29
